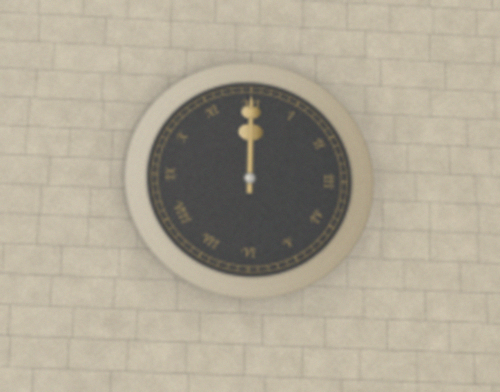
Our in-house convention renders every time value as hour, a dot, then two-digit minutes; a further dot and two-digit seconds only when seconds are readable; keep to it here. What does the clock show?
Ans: 12.00
